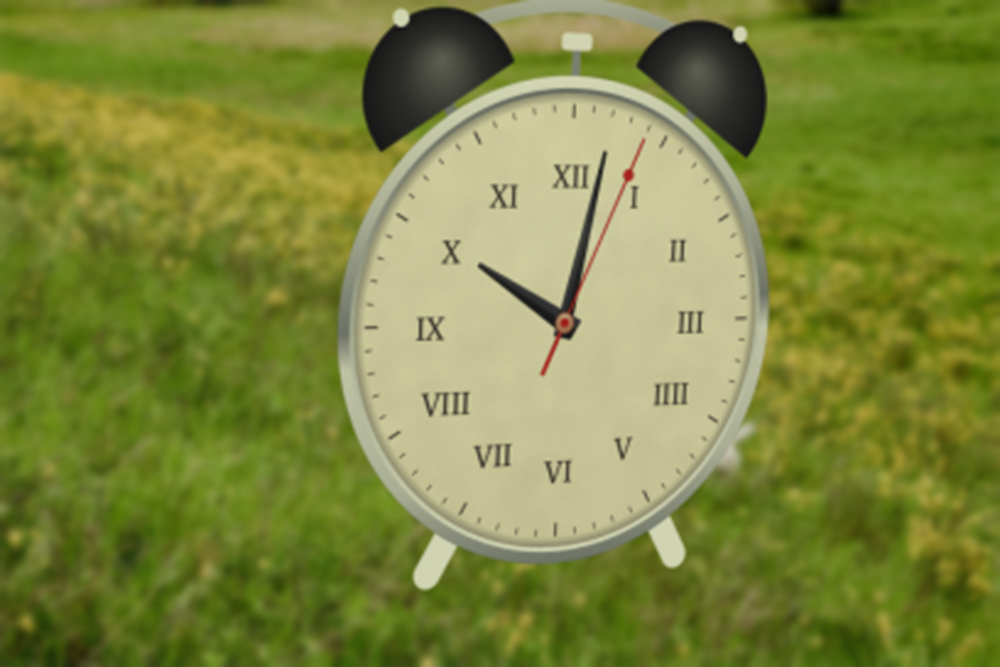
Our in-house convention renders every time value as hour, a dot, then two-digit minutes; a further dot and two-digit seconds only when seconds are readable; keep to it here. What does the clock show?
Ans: 10.02.04
